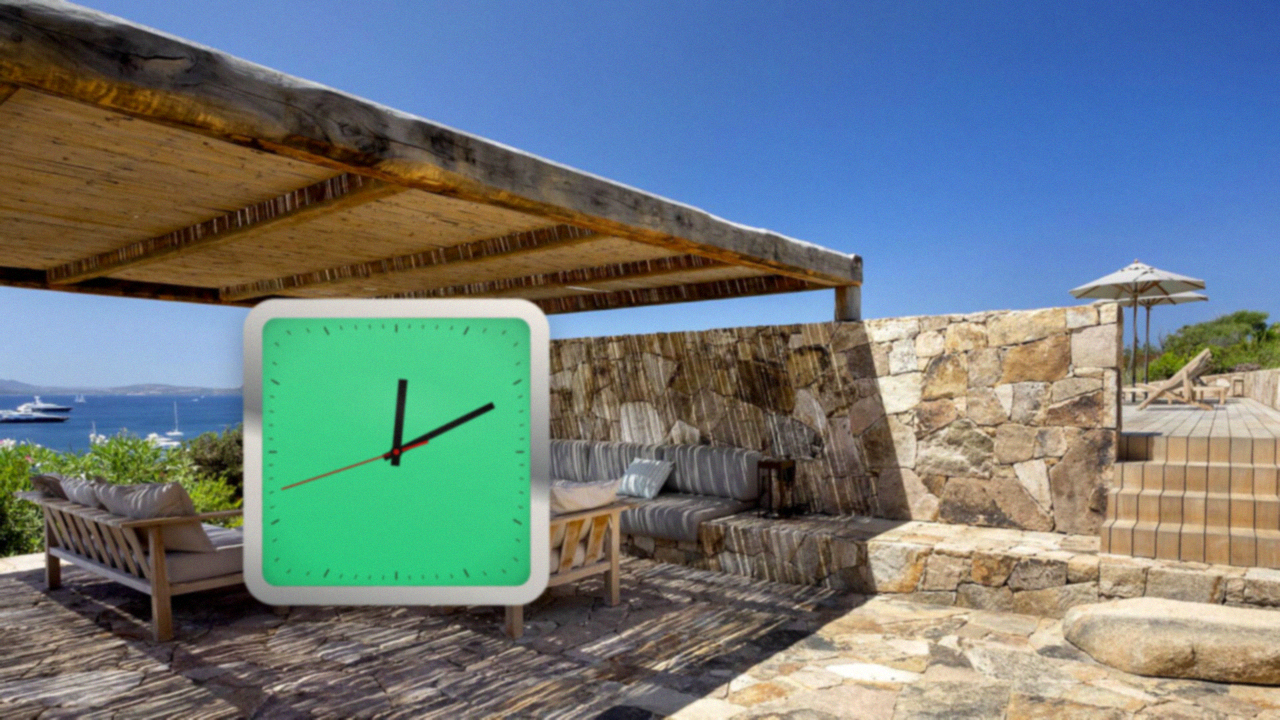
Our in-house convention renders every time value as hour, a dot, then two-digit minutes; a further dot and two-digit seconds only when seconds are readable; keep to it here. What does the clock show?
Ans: 12.10.42
